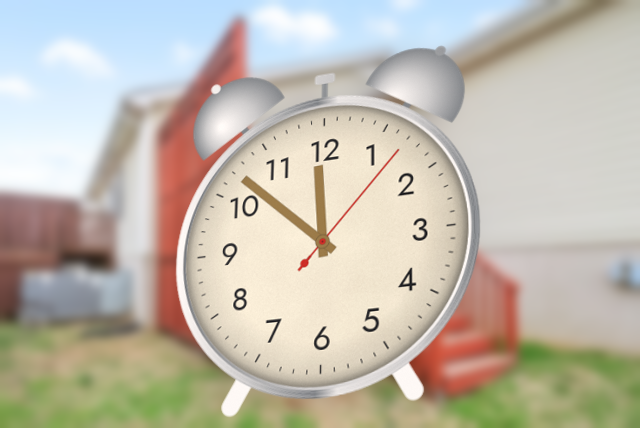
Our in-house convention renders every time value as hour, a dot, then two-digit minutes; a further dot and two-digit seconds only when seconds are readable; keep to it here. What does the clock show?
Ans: 11.52.07
